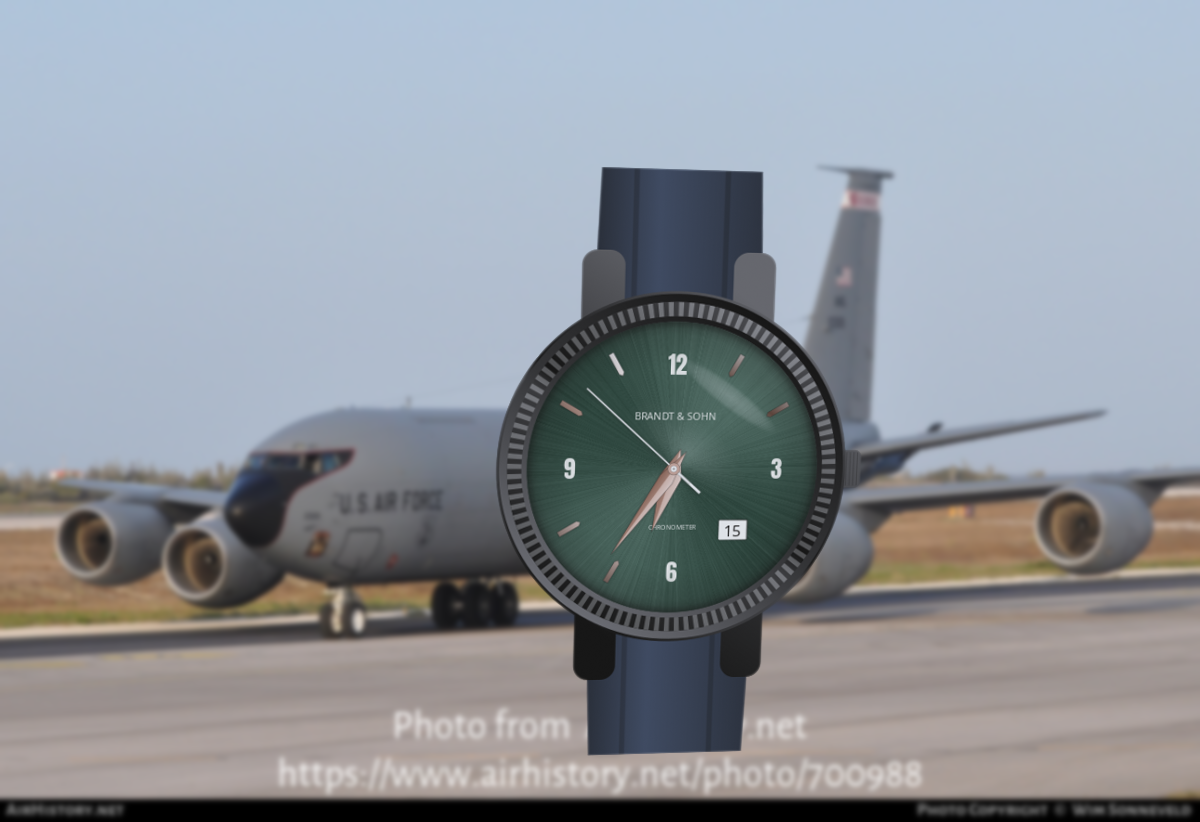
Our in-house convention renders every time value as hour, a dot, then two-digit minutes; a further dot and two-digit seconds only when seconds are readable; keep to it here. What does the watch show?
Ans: 6.35.52
